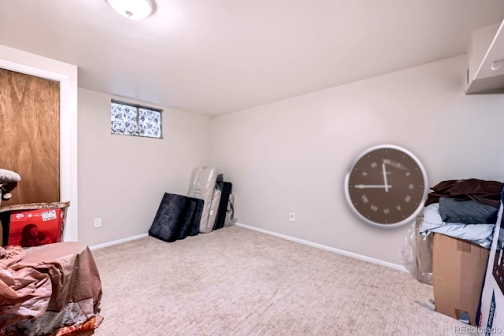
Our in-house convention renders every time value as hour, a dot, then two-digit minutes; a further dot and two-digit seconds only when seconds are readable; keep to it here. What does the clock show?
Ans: 11.45
